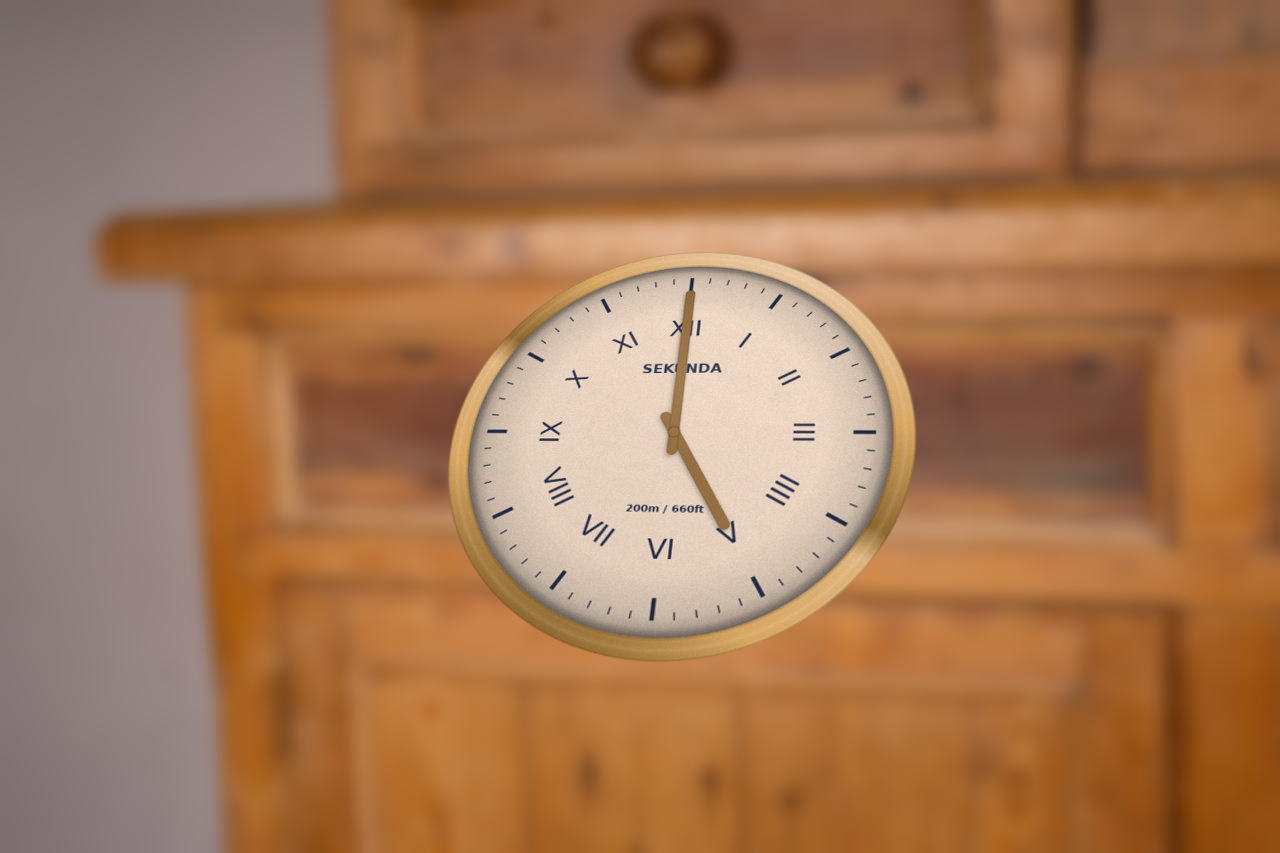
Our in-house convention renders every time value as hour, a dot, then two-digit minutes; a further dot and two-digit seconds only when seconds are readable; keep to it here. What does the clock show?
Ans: 5.00
